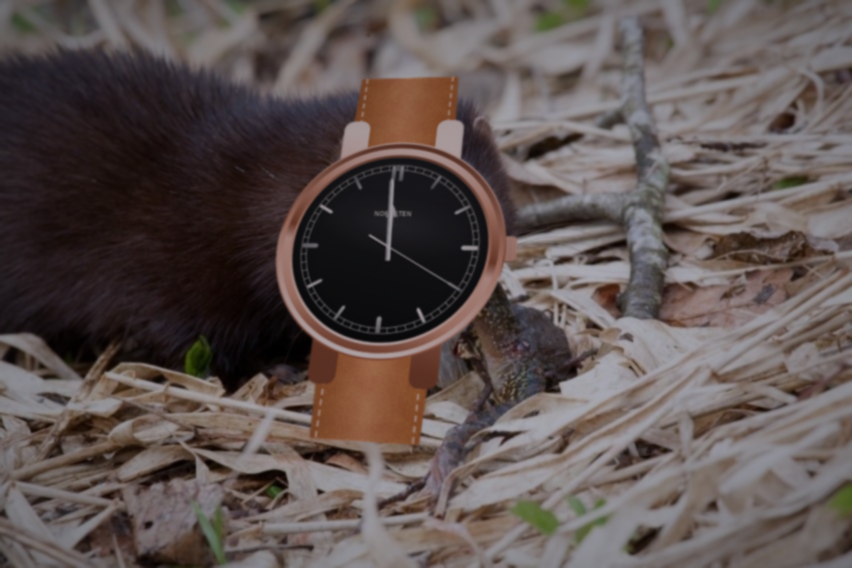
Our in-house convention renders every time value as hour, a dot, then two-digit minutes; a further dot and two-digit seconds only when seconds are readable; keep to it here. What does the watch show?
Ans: 11.59.20
